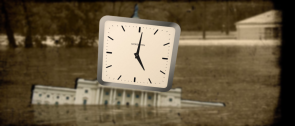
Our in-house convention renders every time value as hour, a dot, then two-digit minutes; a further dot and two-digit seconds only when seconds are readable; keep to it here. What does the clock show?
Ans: 5.01
